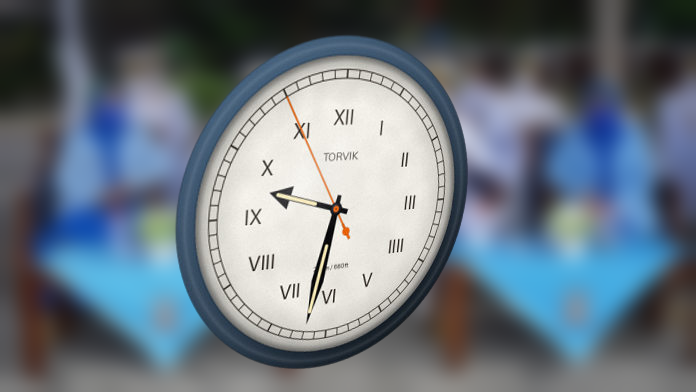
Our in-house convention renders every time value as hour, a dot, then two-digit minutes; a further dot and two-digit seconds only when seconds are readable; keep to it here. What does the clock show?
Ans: 9.31.55
